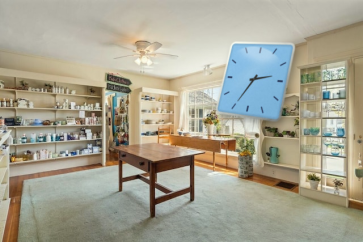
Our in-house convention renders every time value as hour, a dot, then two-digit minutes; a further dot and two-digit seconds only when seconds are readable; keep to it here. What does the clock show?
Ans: 2.35
